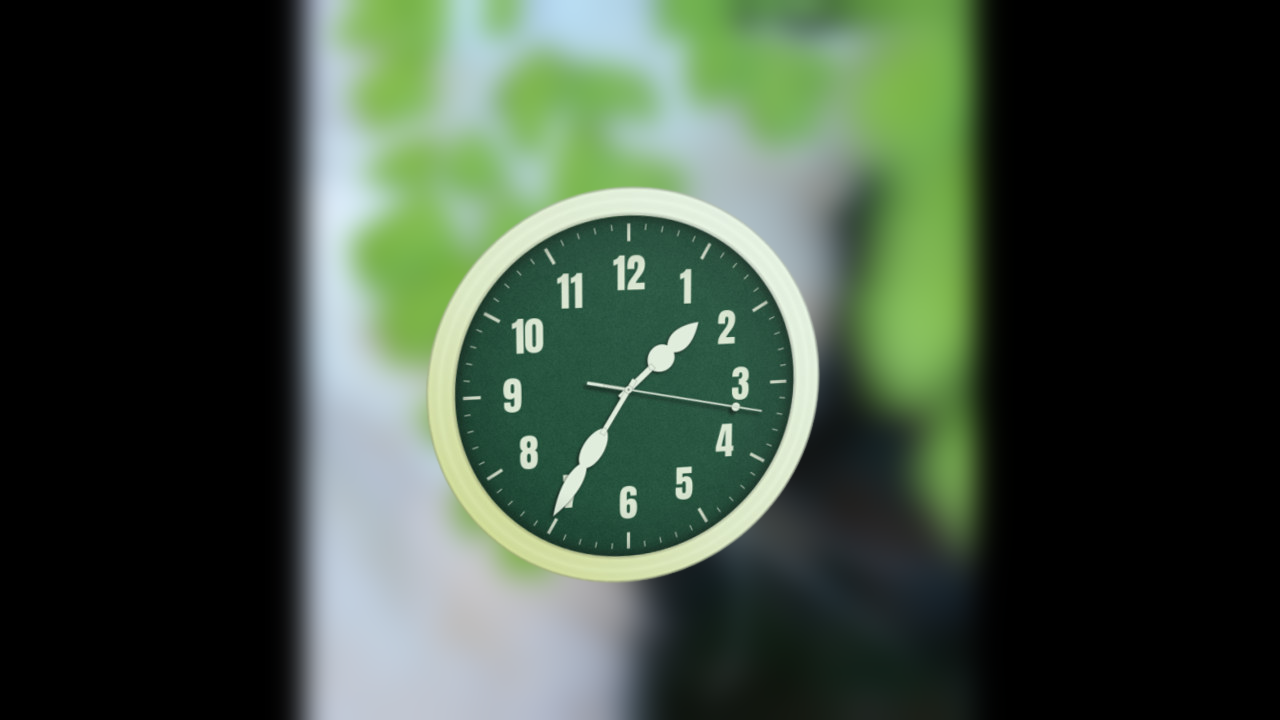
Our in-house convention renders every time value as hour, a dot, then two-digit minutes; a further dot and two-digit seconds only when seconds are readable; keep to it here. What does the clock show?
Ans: 1.35.17
